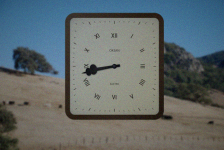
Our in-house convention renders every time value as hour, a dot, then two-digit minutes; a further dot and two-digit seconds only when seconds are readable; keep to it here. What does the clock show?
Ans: 8.43
